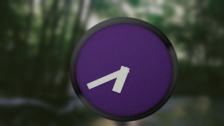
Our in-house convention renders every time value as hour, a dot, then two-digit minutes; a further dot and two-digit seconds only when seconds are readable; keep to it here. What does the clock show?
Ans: 6.41
